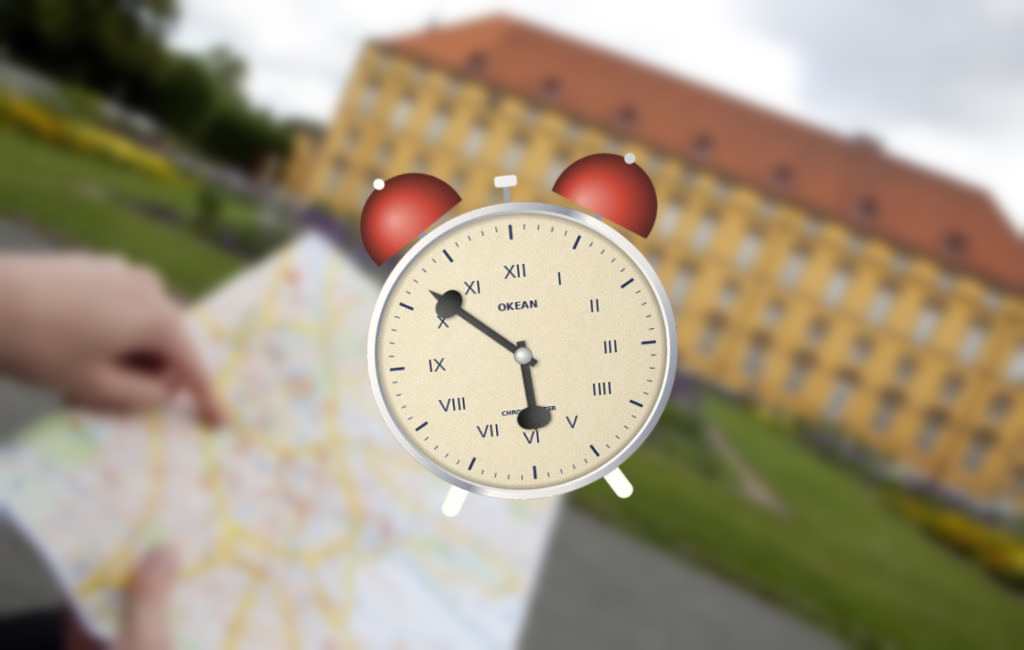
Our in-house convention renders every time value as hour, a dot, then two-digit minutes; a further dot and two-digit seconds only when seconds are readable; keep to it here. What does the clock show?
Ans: 5.52
